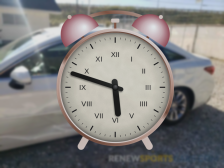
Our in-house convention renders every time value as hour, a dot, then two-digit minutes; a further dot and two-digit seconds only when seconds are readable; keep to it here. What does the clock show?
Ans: 5.48
